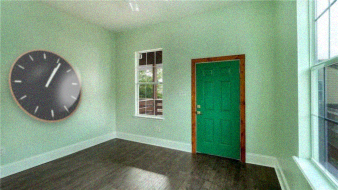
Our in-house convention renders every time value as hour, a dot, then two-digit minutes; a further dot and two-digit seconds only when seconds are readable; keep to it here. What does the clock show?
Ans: 1.06
